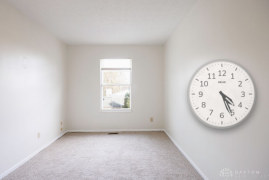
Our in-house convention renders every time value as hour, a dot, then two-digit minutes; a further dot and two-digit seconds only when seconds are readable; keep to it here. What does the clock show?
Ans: 4.26
